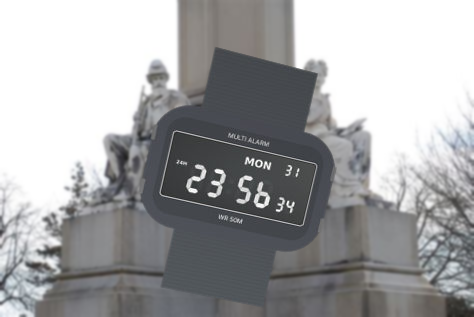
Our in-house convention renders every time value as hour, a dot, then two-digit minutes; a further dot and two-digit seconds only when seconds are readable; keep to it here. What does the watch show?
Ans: 23.56.34
